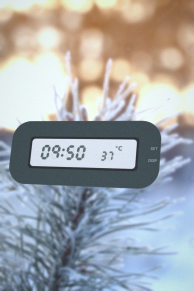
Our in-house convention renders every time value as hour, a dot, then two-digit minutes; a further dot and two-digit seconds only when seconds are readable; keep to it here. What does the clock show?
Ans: 9.50
